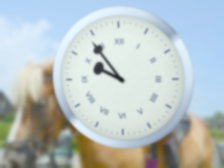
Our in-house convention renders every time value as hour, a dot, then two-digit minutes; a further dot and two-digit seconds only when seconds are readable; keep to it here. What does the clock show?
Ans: 9.54
